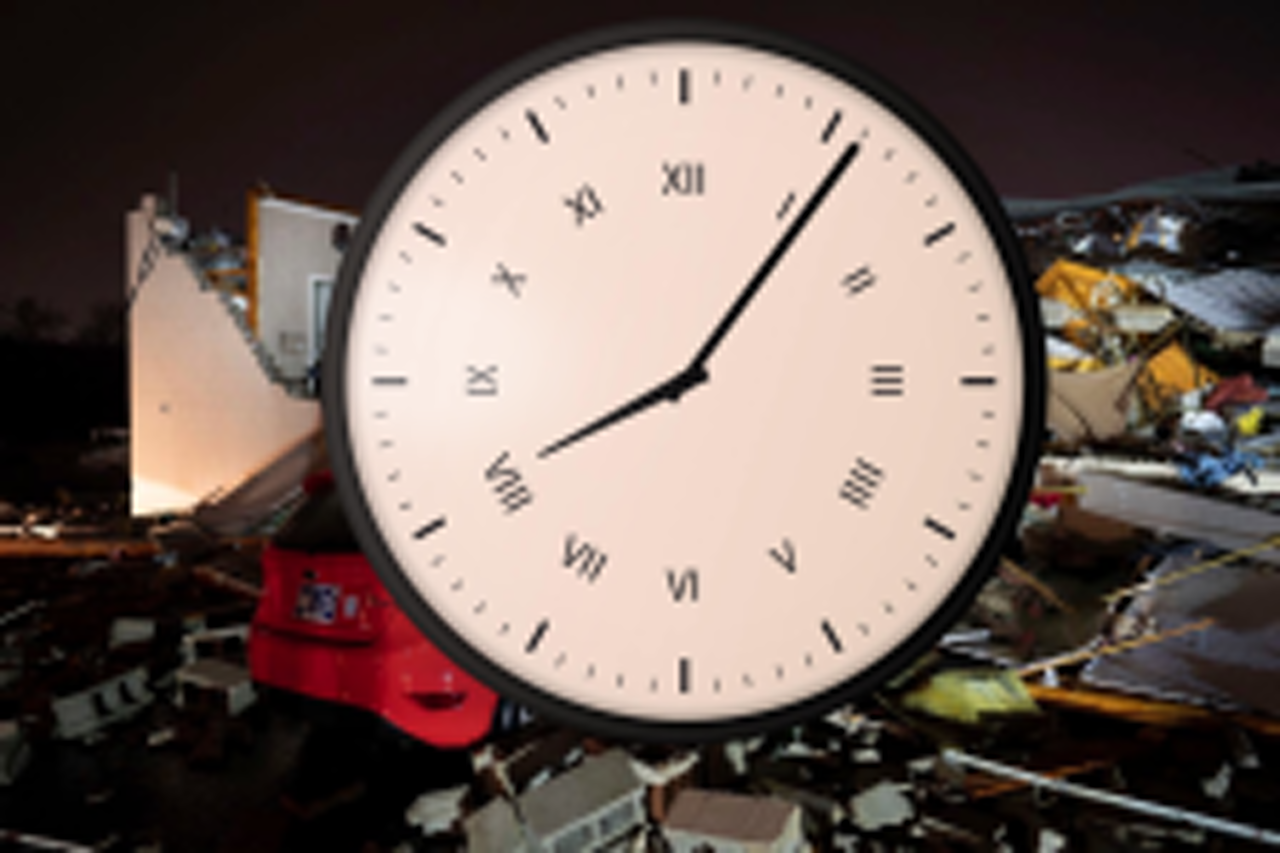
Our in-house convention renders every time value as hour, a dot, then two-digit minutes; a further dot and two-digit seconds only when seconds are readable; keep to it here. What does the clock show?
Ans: 8.06
